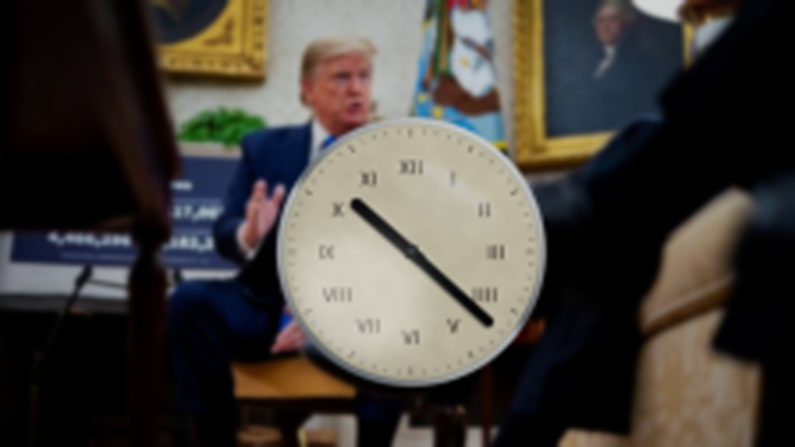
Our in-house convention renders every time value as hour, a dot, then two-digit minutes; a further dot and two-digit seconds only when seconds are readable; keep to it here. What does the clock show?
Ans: 10.22
